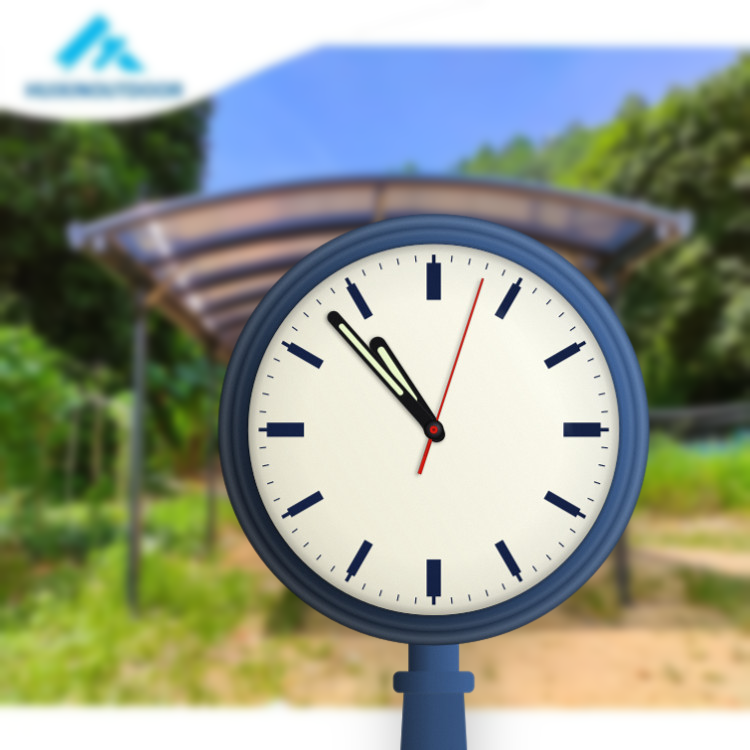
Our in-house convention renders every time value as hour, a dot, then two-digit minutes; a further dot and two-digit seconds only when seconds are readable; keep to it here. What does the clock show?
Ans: 10.53.03
